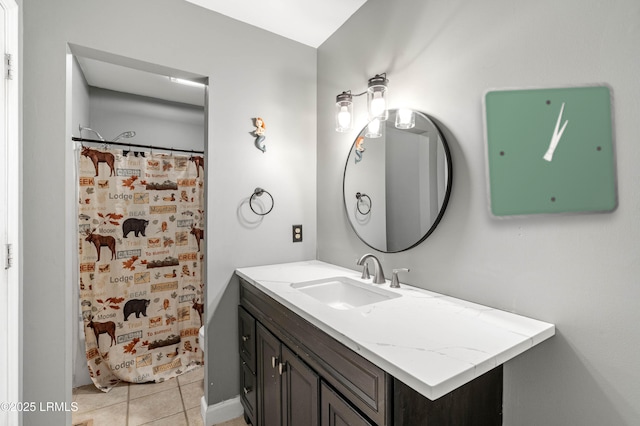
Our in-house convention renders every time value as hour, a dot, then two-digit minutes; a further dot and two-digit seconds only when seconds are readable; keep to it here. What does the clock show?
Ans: 1.03
